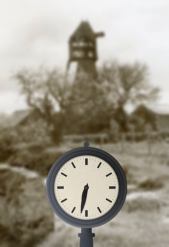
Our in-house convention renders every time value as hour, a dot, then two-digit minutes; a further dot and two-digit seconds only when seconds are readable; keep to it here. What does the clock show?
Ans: 6.32
